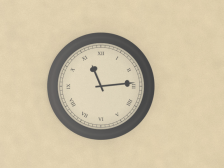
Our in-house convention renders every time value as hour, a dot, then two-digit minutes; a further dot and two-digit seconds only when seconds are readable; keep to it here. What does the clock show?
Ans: 11.14
